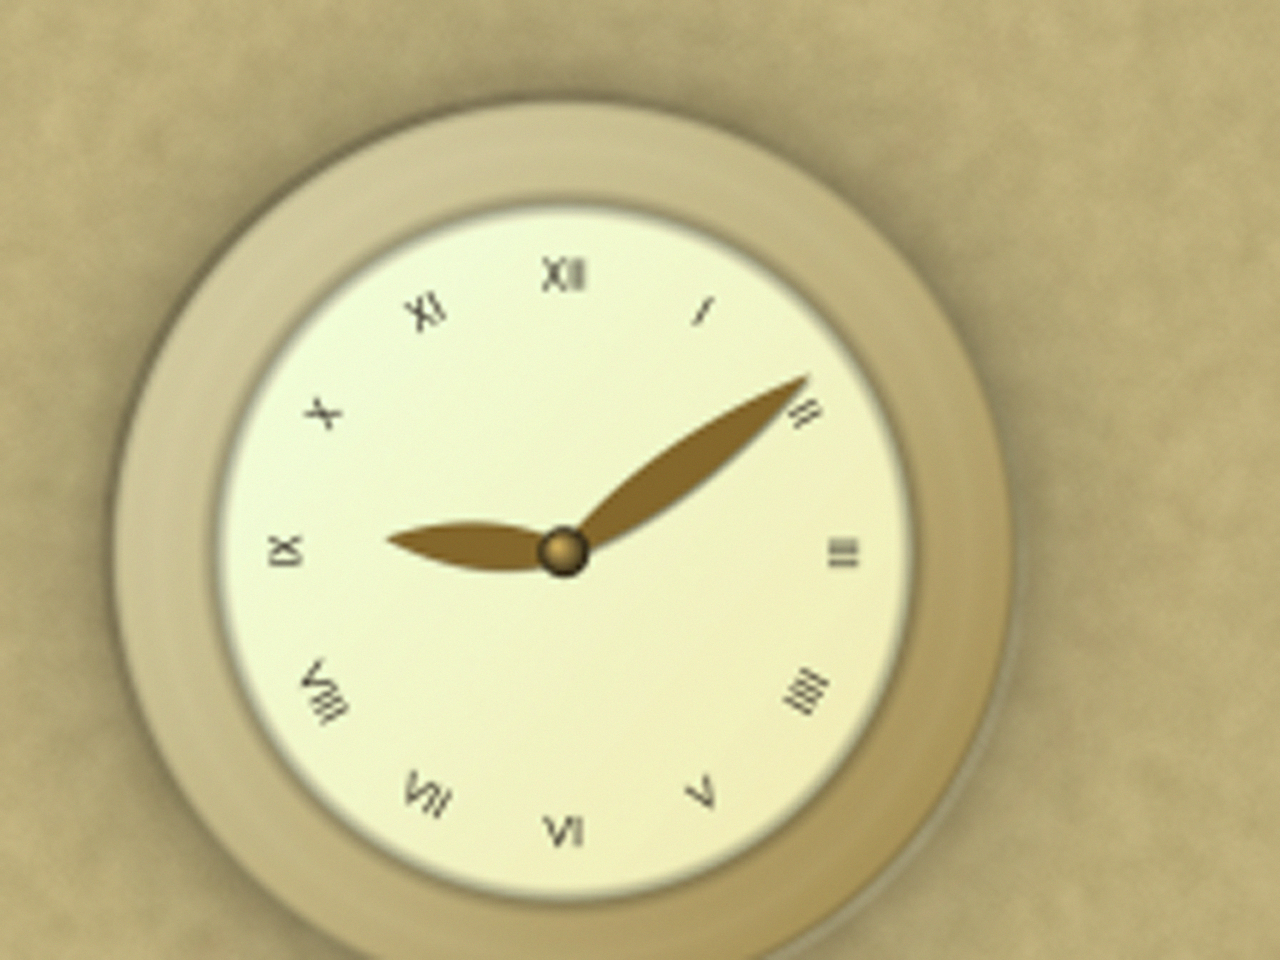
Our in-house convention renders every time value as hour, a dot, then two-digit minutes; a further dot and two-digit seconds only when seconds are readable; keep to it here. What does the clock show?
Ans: 9.09
